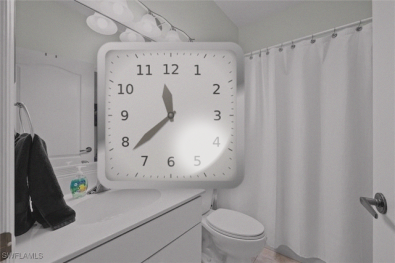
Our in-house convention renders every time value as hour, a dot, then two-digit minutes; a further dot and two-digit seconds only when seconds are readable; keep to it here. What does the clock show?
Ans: 11.38
